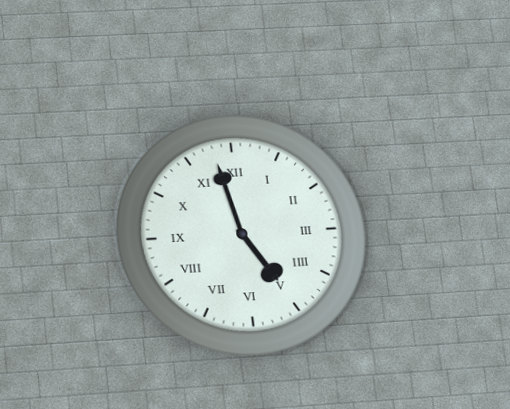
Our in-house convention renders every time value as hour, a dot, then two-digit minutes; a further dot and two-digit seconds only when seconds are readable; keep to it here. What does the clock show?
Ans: 4.58
